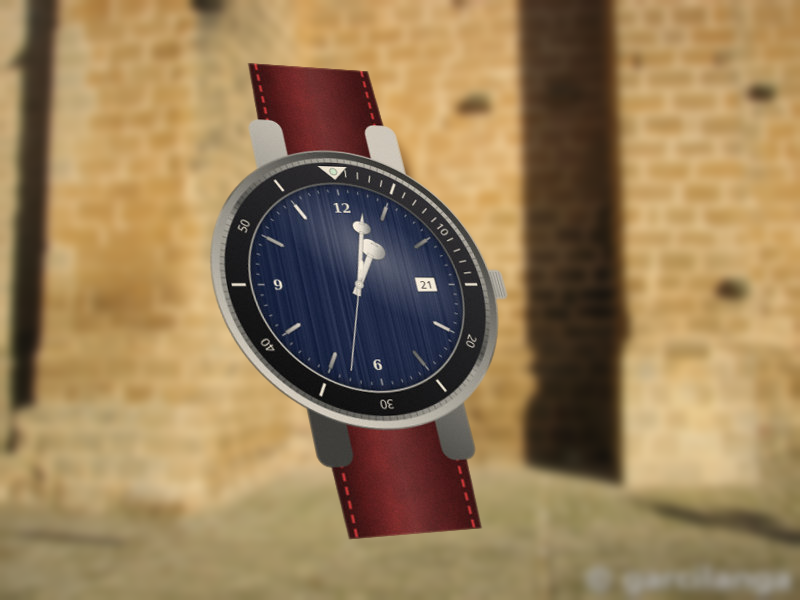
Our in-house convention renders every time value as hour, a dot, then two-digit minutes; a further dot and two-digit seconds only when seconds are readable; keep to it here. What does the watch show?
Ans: 1.02.33
